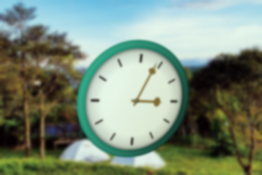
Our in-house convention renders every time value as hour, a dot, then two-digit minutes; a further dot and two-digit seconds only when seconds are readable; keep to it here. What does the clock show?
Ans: 3.04
